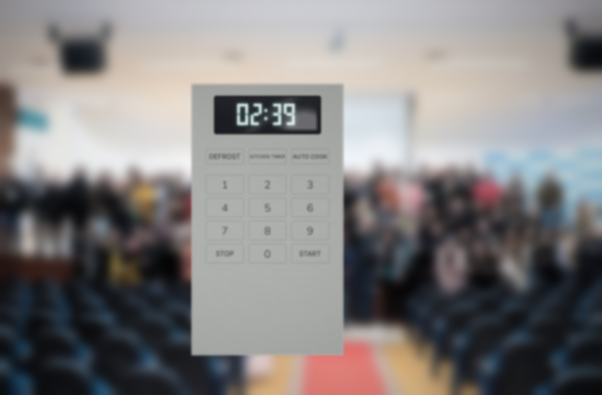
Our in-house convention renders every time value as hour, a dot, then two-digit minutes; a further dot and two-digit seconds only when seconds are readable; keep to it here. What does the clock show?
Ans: 2.39
